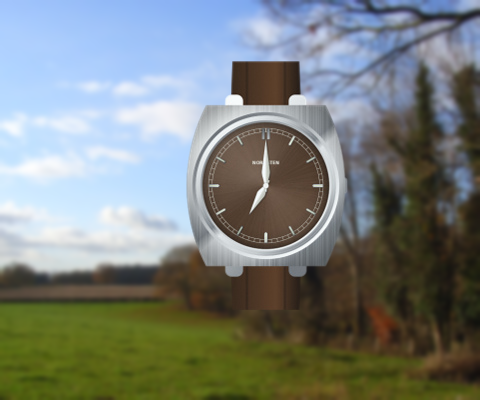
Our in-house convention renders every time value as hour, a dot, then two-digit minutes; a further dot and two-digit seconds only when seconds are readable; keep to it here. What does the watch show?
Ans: 7.00
